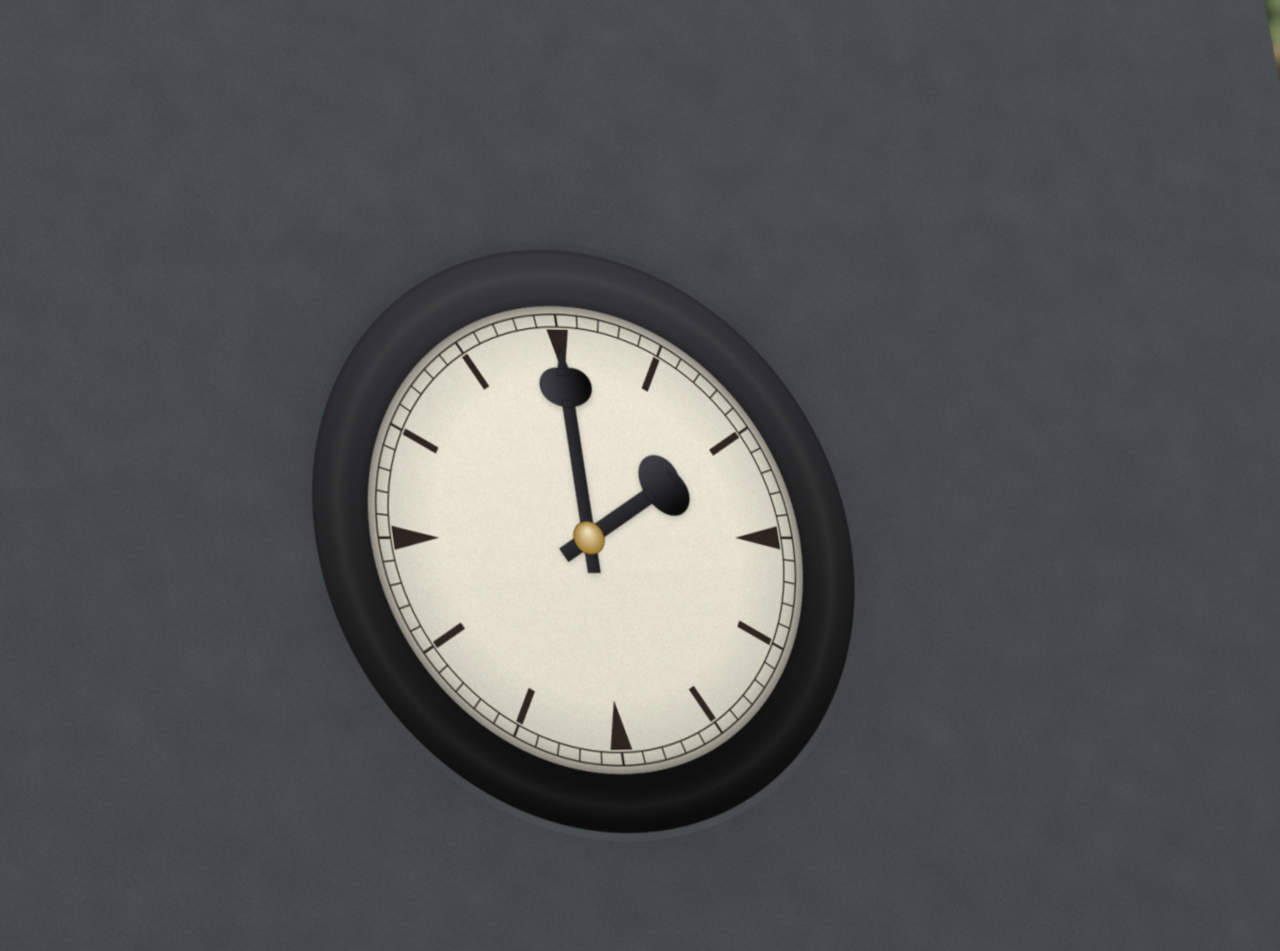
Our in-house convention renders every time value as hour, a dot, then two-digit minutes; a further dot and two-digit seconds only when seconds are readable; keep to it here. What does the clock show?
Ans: 2.00
